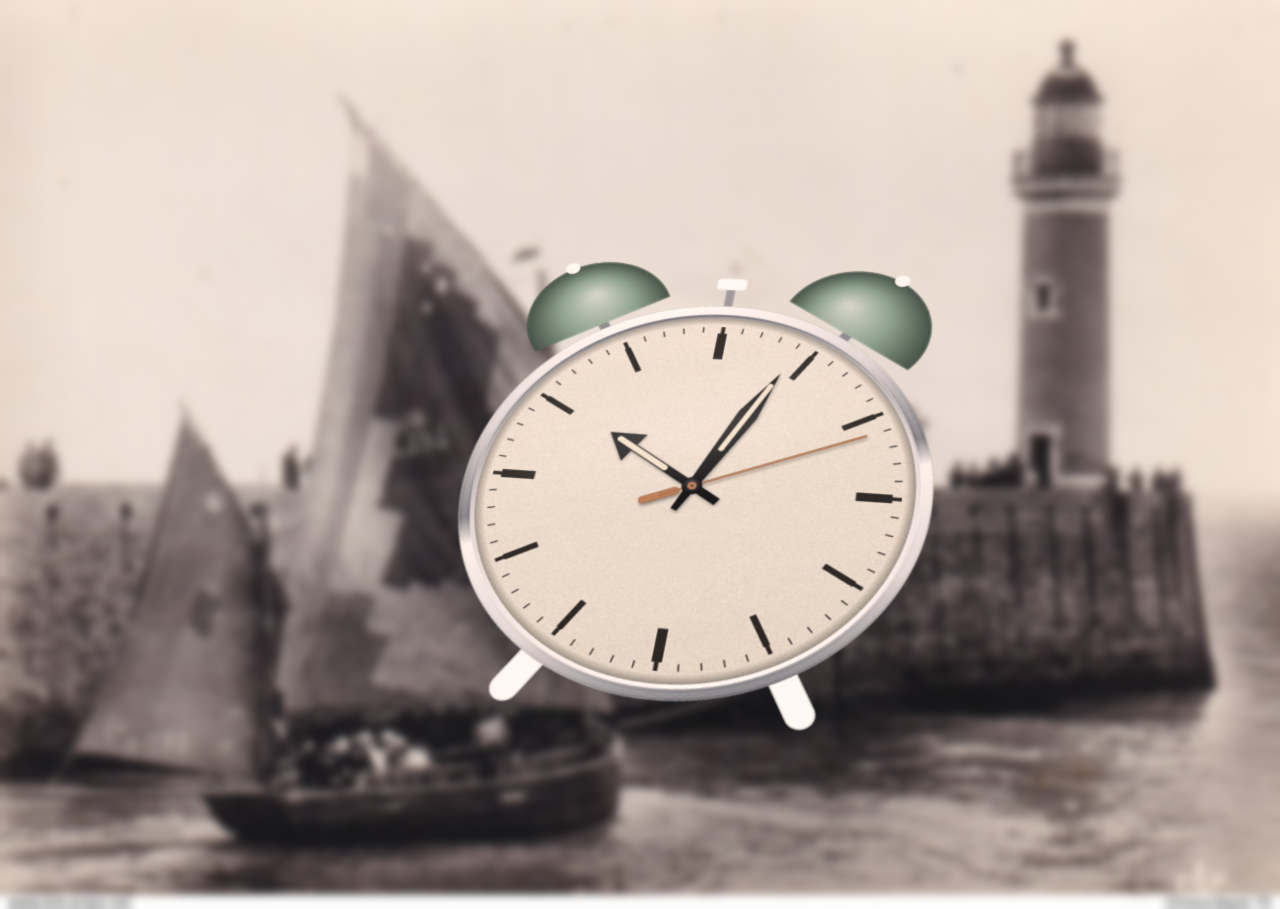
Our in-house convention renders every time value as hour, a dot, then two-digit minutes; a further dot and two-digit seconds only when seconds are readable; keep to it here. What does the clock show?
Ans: 10.04.11
